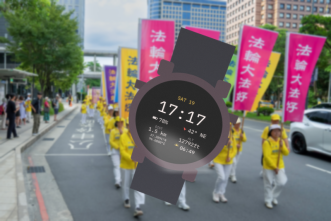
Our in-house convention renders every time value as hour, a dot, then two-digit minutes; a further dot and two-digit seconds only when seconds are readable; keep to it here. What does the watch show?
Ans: 17.17
